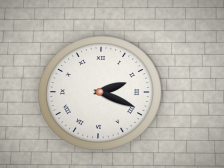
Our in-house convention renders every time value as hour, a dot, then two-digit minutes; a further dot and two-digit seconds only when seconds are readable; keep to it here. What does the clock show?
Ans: 2.19
